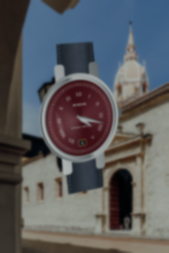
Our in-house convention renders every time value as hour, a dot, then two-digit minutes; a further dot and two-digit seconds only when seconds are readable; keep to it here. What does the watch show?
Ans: 4.18
